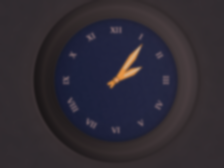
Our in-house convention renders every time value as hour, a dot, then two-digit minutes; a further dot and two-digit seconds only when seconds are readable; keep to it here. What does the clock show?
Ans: 2.06
